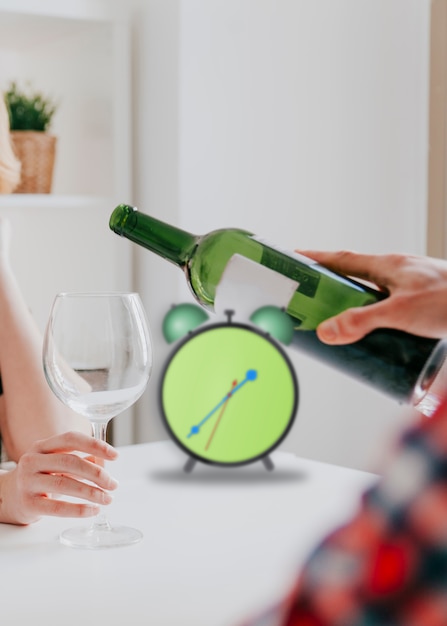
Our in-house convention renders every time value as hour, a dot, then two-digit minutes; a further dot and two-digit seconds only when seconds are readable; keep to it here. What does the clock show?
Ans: 1.37.34
